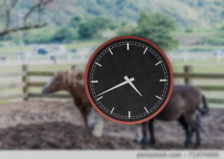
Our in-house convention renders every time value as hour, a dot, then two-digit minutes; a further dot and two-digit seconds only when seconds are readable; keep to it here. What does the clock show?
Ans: 4.41
